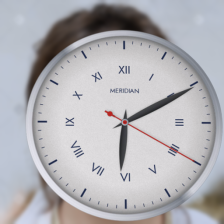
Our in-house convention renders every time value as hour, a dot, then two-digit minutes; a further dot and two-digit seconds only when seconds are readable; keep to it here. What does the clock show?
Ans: 6.10.20
